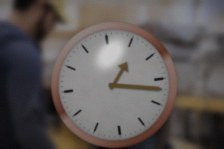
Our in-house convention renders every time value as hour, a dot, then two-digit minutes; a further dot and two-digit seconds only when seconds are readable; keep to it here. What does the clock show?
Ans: 1.17
